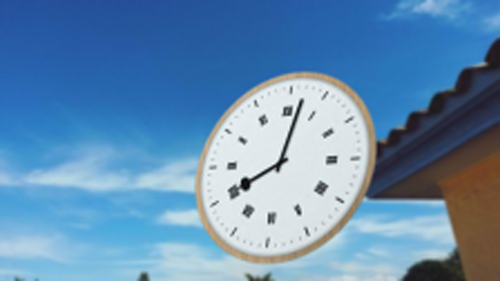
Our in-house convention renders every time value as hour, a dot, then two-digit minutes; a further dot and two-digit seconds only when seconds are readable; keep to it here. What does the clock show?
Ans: 8.02
